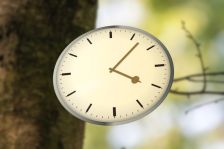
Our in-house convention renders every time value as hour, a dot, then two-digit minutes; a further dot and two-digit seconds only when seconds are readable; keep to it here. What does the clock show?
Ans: 4.07
